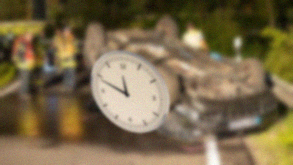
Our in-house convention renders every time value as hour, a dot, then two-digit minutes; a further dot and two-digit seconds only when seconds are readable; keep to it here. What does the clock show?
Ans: 11.49
